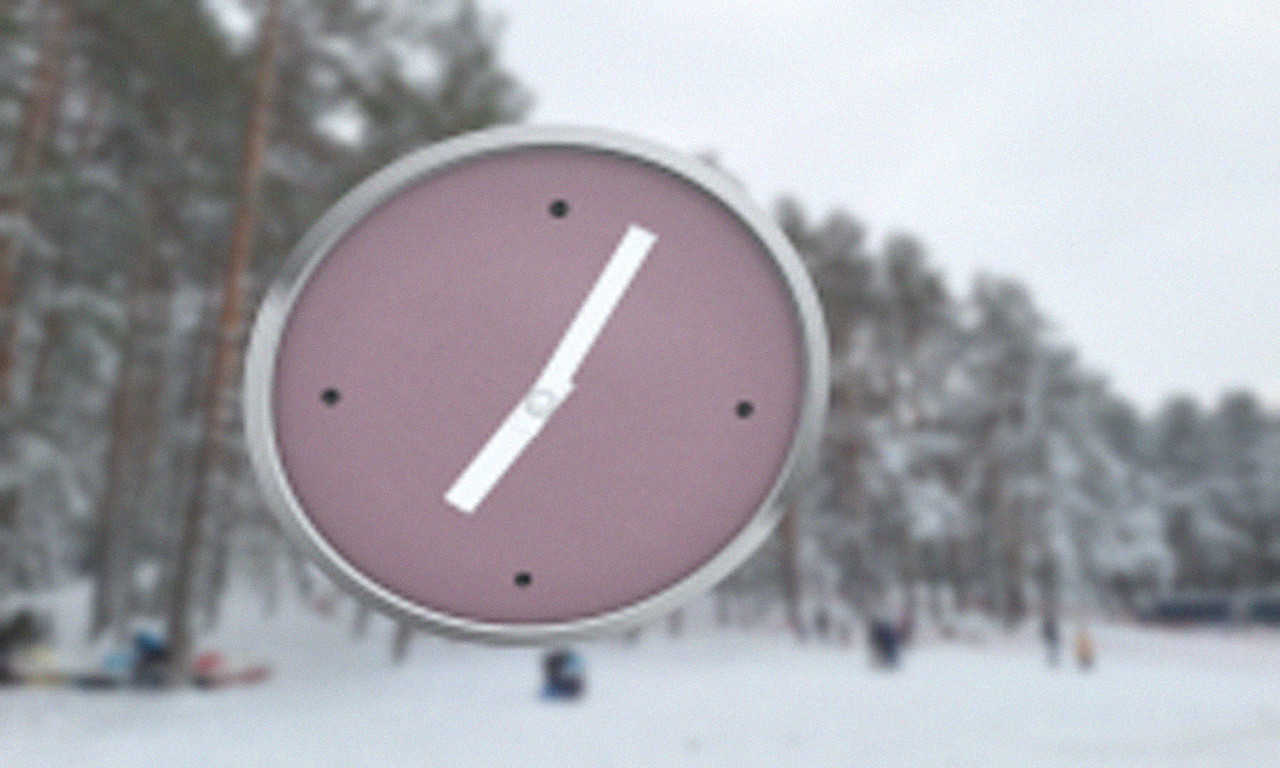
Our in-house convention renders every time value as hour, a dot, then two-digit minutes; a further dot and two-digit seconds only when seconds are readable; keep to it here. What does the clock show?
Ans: 7.04
